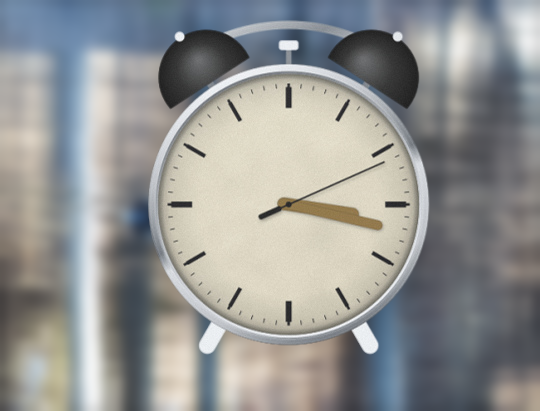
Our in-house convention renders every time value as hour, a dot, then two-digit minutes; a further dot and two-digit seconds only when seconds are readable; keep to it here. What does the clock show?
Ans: 3.17.11
